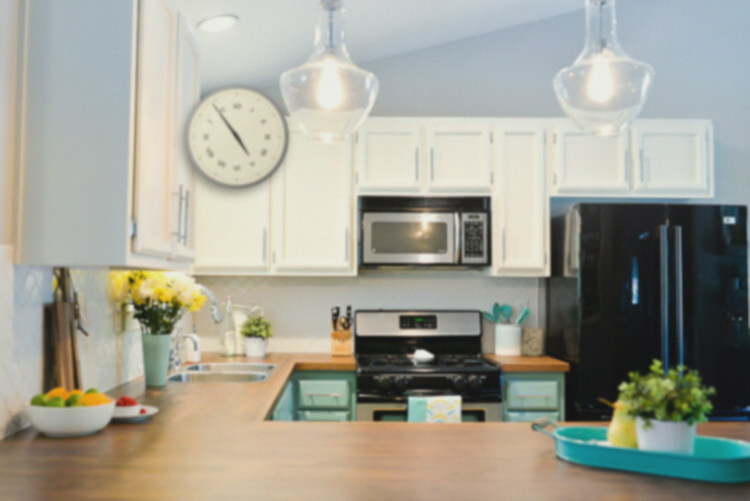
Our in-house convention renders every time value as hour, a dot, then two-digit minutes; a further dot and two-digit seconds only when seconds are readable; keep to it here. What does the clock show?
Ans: 4.54
